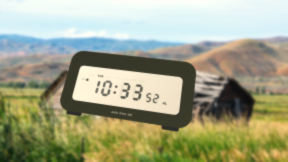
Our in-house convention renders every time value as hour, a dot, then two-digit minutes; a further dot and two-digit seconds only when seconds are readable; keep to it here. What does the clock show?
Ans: 10.33.52
